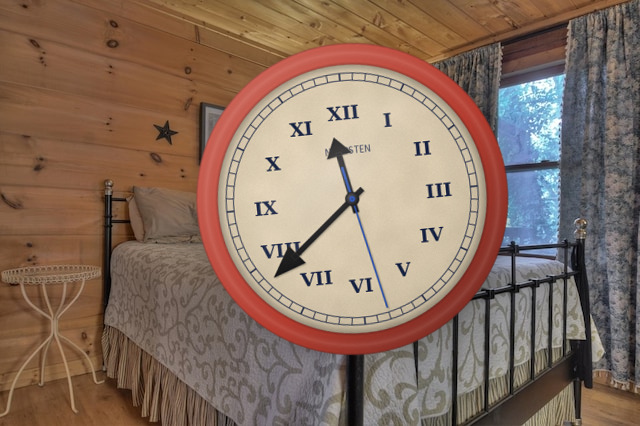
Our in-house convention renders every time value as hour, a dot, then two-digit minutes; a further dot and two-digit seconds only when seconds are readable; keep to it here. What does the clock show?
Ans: 11.38.28
